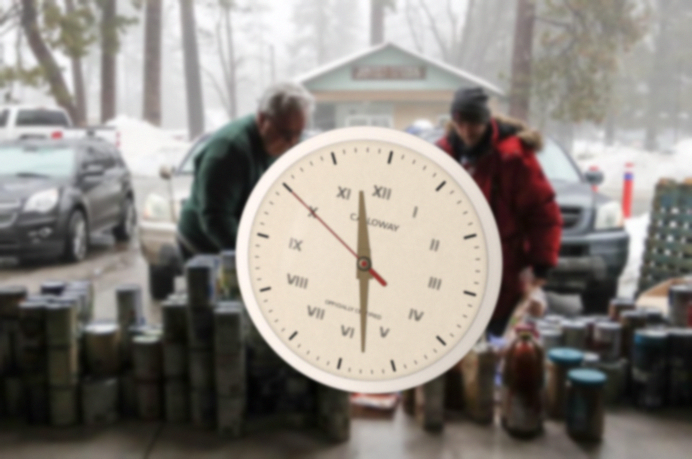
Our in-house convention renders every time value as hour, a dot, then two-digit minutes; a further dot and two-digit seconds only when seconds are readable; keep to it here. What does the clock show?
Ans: 11.27.50
